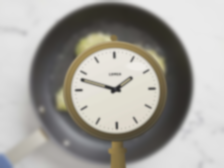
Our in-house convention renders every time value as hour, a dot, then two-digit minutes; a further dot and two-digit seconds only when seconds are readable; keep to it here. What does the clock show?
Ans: 1.48
